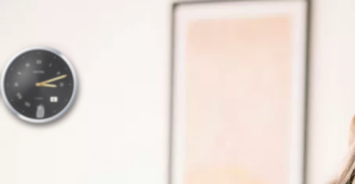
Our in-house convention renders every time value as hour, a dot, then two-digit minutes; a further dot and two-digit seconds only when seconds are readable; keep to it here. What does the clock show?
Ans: 3.12
